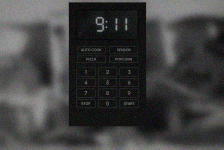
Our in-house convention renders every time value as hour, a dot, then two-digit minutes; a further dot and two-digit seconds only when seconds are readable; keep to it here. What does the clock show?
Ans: 9.11
